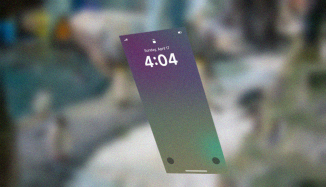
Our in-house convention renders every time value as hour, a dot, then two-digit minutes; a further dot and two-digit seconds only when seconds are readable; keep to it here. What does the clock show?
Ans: 4.04
